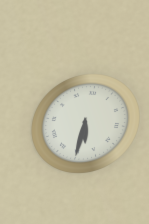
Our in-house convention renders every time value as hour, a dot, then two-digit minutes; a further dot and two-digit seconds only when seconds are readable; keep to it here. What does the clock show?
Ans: 5.30
